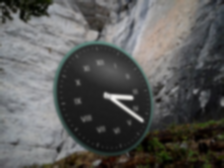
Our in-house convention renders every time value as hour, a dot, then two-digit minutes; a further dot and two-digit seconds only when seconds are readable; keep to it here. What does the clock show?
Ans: 3.22
